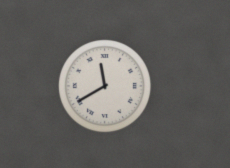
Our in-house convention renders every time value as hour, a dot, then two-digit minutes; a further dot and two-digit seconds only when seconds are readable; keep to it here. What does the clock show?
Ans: 11.40
